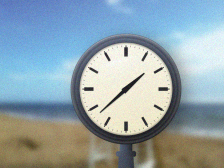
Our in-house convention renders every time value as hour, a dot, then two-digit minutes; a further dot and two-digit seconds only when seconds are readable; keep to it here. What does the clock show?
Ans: 1.38
